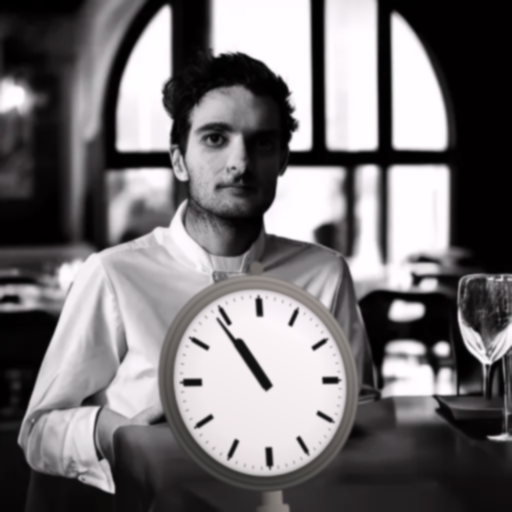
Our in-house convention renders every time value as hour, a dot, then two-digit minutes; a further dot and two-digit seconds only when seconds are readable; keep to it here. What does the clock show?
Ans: 10.54
